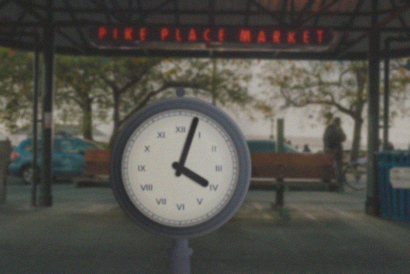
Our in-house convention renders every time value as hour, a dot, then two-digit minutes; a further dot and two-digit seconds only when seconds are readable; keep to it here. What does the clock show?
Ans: 4.03
